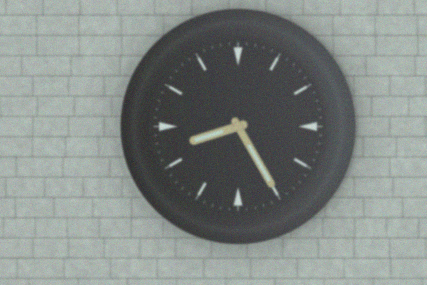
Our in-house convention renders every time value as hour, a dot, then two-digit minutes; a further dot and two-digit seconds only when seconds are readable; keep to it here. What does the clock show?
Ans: 8.25
